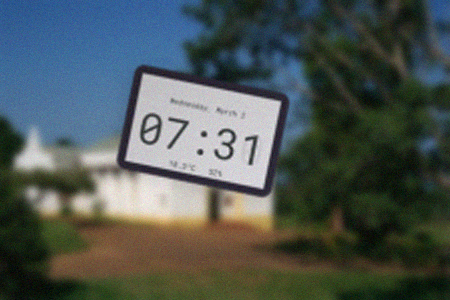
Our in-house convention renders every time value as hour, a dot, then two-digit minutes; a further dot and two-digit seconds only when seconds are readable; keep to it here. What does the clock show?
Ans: 7.31
